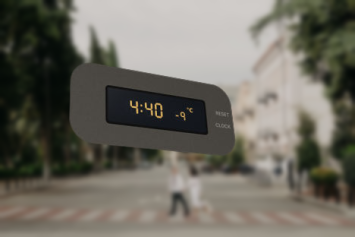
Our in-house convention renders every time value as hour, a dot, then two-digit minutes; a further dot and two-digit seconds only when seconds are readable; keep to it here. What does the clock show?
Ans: 4.40
